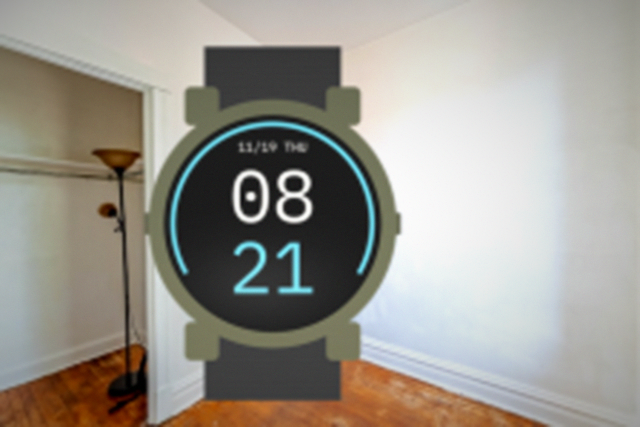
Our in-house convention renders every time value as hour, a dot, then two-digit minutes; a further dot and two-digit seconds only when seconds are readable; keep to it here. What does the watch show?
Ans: 8.21
